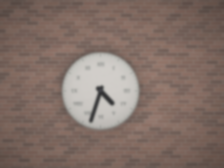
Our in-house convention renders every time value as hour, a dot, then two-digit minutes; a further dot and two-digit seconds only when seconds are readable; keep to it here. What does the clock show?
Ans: 4.33
